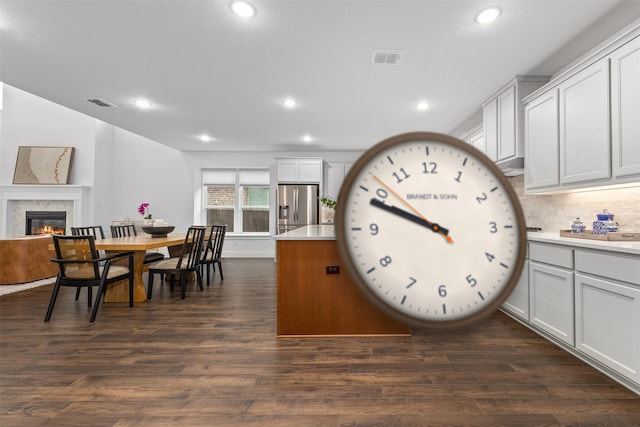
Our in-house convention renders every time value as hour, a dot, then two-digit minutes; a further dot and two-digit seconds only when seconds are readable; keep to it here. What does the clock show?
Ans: 9.48.52
